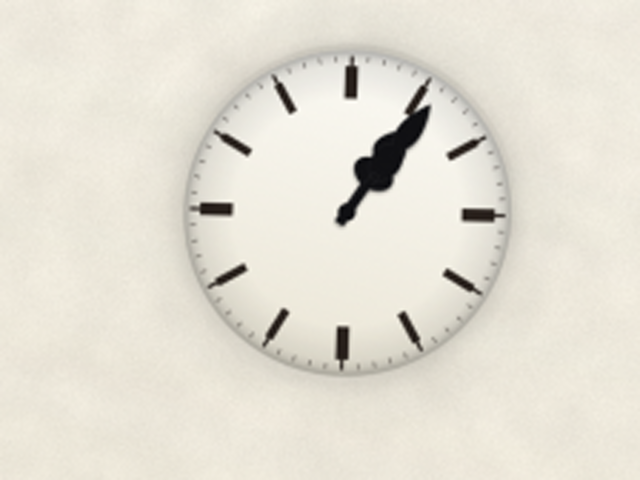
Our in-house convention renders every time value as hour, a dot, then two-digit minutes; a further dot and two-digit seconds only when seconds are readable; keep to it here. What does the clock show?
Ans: 1.06
